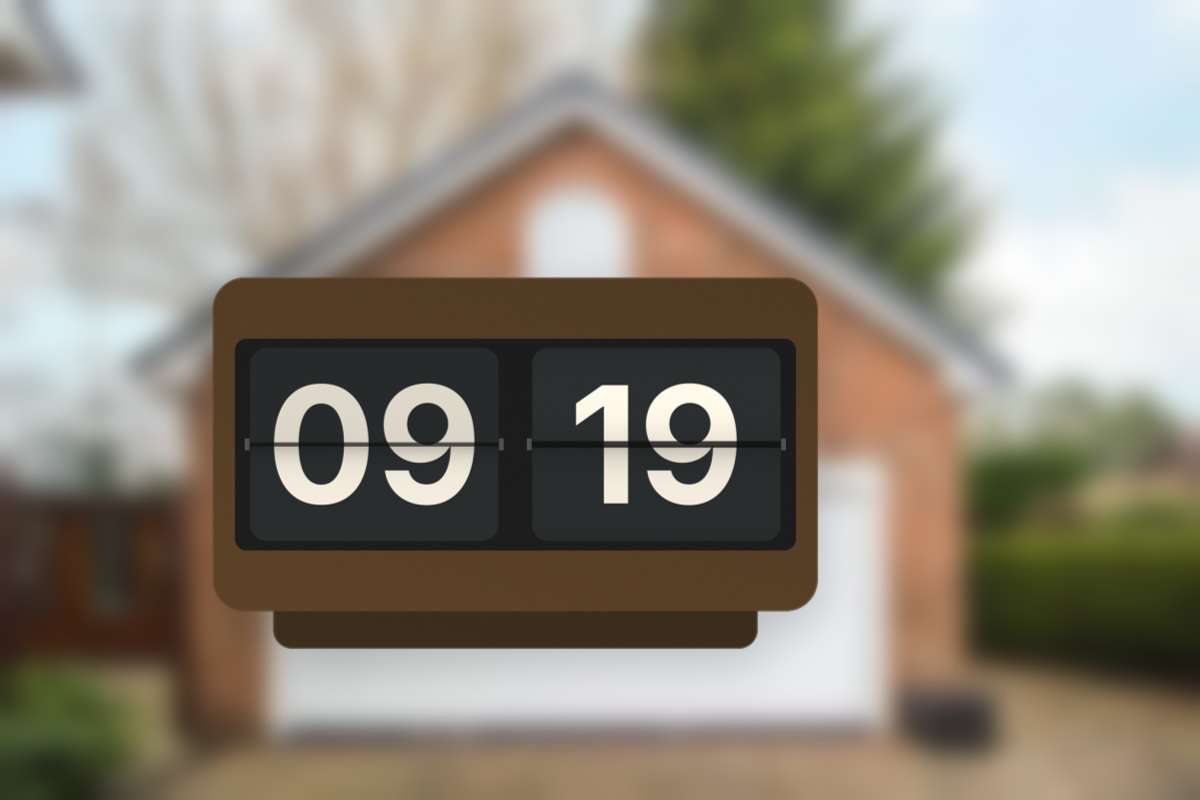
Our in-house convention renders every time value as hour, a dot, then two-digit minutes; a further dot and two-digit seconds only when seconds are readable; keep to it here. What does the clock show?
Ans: 9.19
